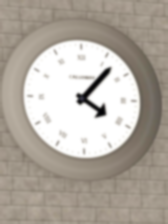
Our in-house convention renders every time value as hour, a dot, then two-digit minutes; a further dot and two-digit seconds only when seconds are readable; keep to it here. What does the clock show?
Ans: 4.07
